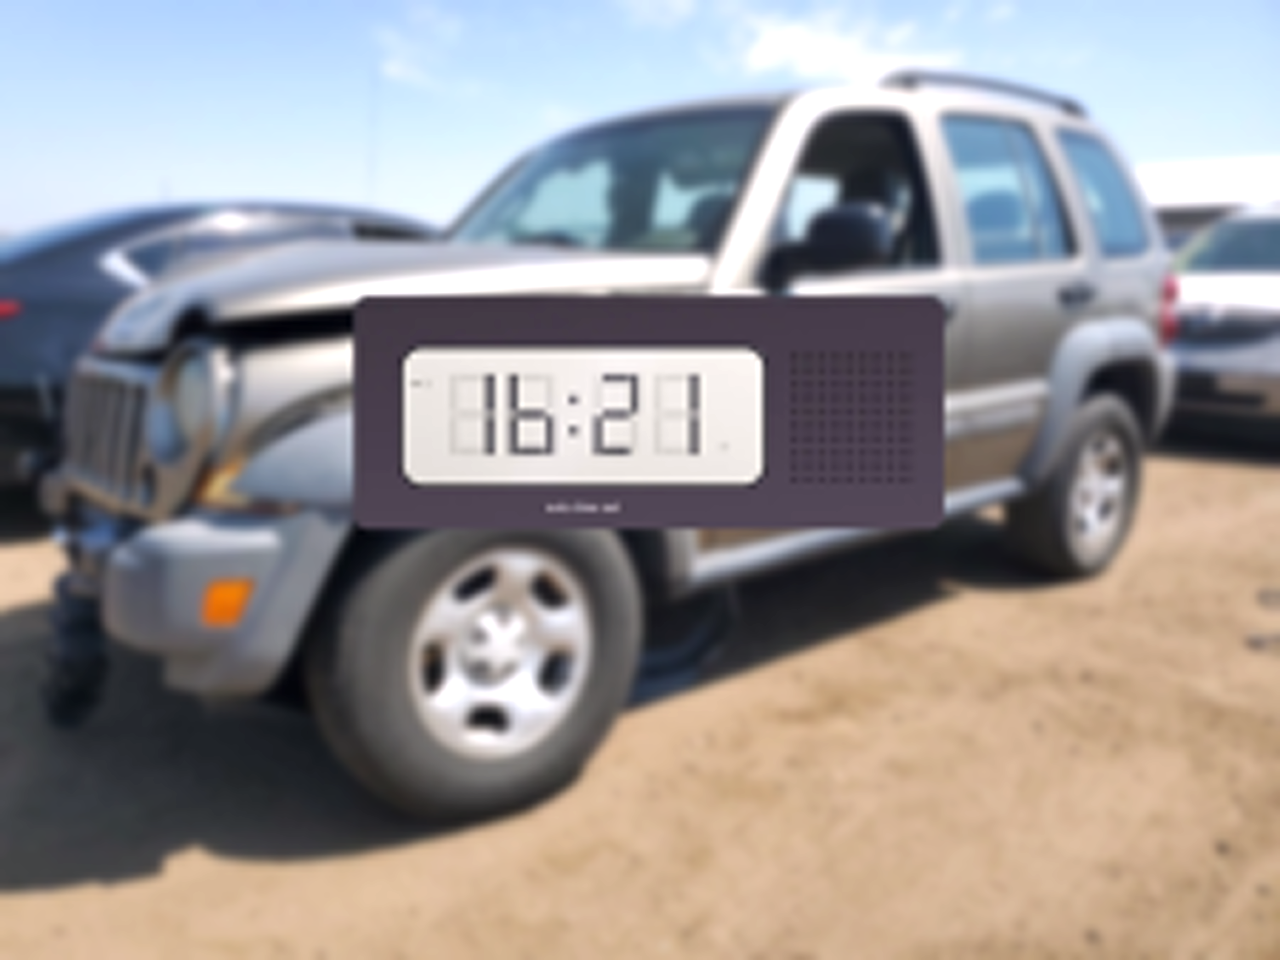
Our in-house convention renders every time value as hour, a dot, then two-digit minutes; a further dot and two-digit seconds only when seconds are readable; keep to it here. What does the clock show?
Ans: 16.21
